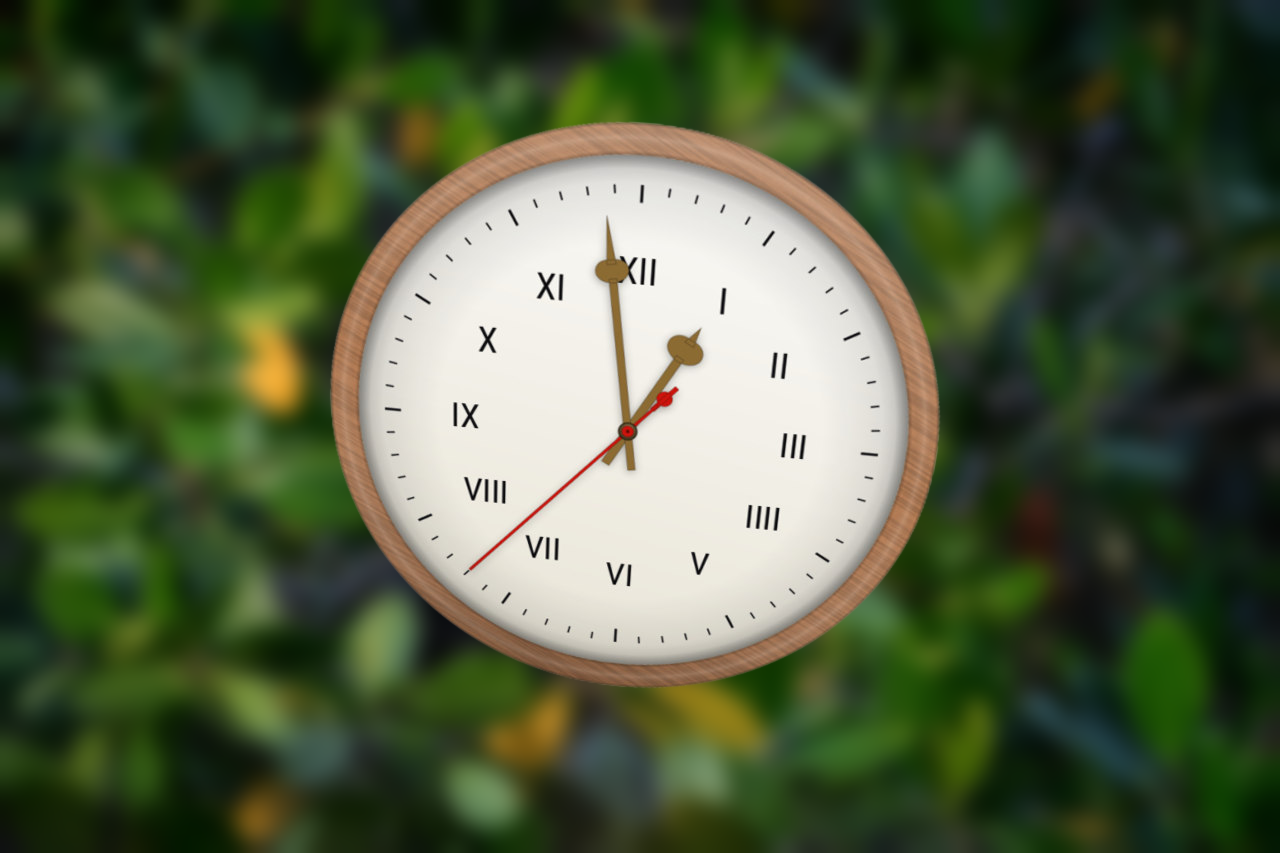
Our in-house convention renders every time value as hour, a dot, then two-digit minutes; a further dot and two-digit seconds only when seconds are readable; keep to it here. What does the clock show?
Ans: 12.58.37
